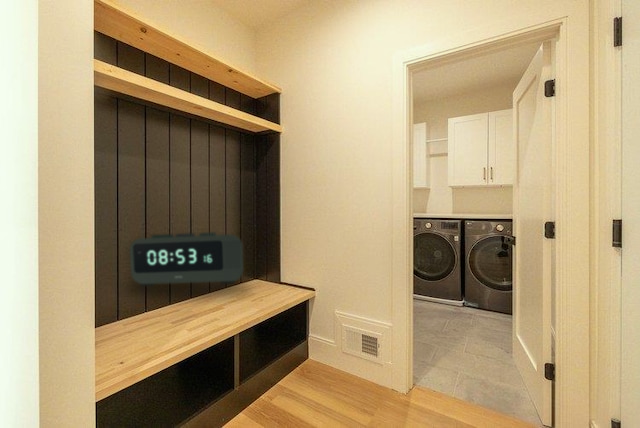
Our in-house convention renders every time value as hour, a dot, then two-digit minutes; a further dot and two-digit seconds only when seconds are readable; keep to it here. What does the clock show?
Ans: 8.53
